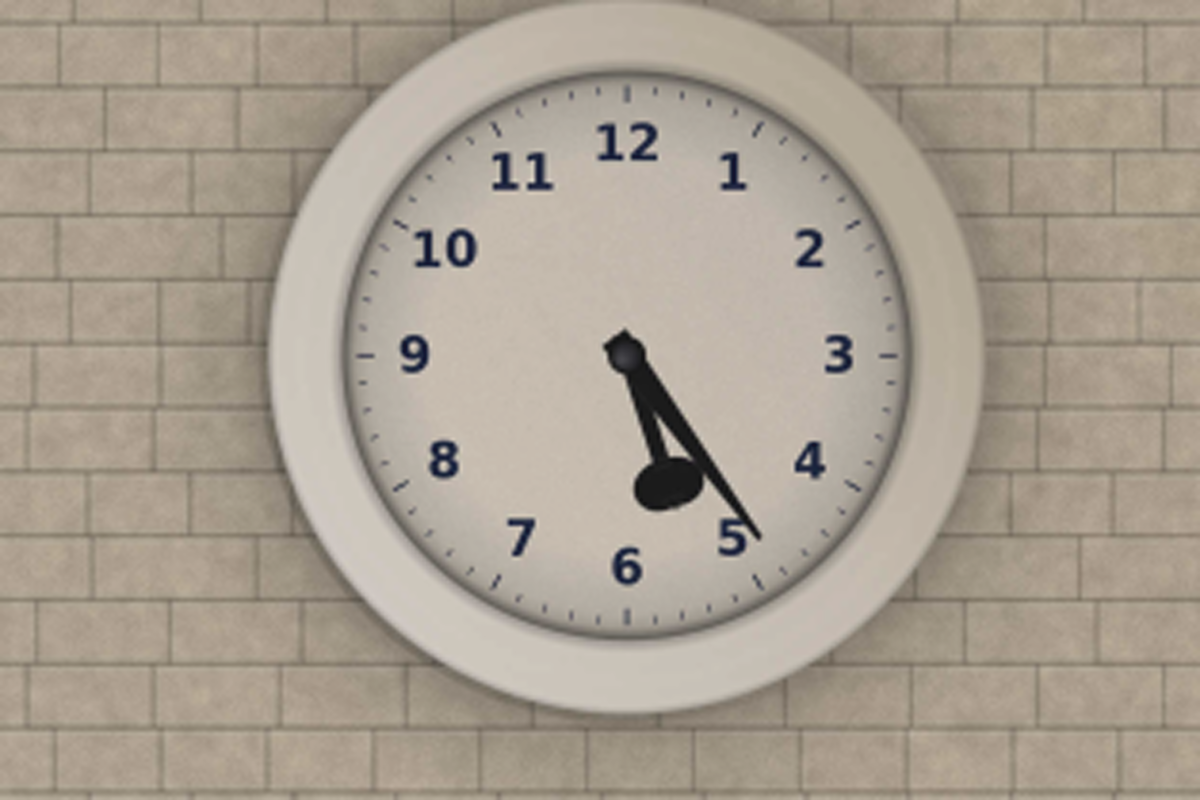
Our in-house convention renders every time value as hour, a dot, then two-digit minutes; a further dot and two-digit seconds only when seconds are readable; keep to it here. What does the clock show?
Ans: 5.24
